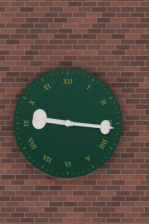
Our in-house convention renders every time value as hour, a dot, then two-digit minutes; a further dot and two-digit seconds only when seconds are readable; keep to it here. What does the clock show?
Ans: 9.16
